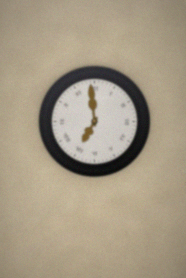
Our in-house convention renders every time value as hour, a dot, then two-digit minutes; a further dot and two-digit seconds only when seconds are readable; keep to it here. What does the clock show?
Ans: 6.59
